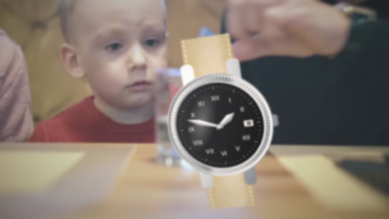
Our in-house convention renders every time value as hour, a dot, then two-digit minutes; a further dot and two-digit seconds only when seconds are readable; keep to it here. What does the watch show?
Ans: 1.48
